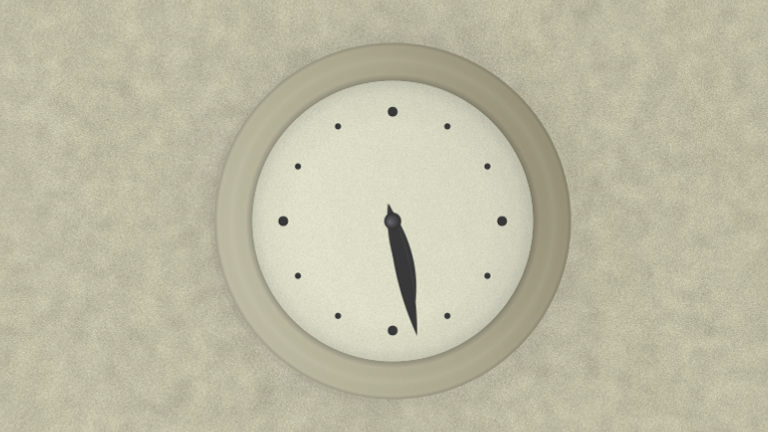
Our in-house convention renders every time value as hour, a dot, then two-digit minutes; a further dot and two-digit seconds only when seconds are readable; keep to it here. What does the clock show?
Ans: 5.28
